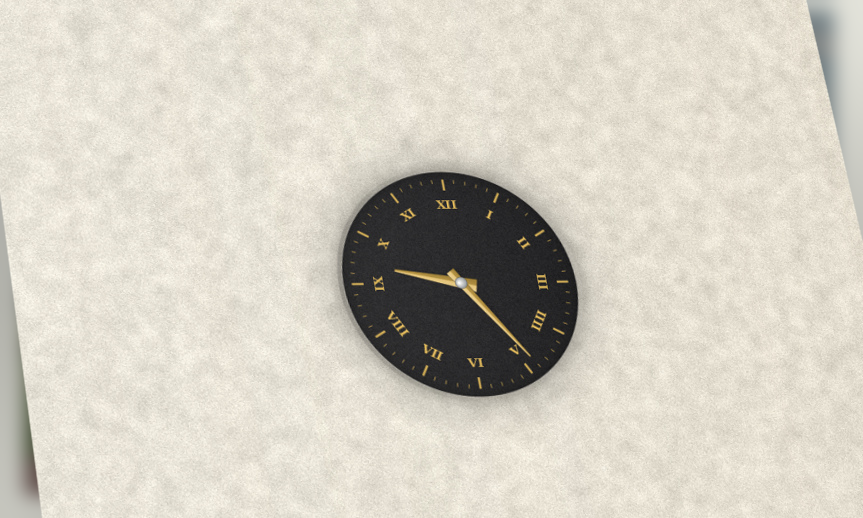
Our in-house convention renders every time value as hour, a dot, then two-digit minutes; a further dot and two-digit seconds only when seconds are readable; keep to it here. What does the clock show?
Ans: 9.24
